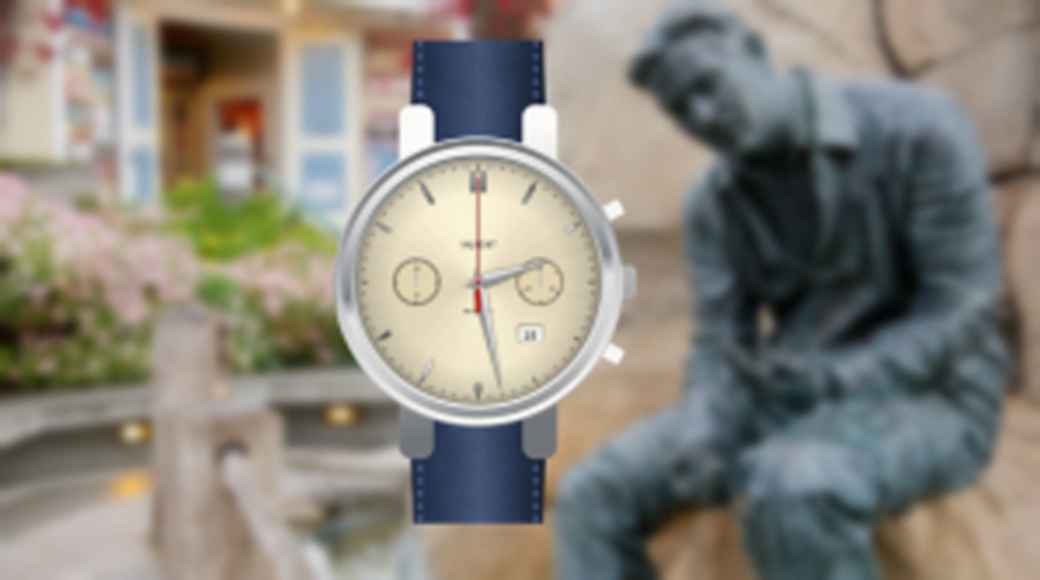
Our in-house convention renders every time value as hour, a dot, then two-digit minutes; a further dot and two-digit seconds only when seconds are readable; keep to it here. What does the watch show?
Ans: 2.28
